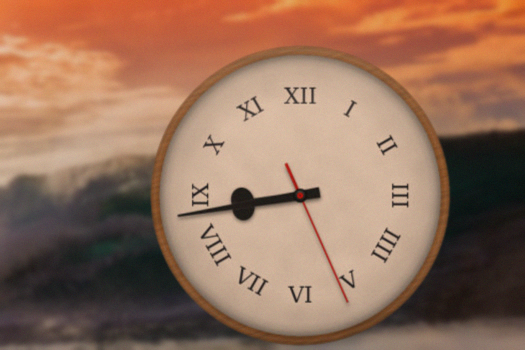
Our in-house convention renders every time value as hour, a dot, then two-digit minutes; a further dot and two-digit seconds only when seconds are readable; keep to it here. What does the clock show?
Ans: 8.43.26
